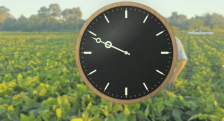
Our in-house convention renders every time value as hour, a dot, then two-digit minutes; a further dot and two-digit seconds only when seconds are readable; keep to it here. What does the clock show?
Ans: 9.49
